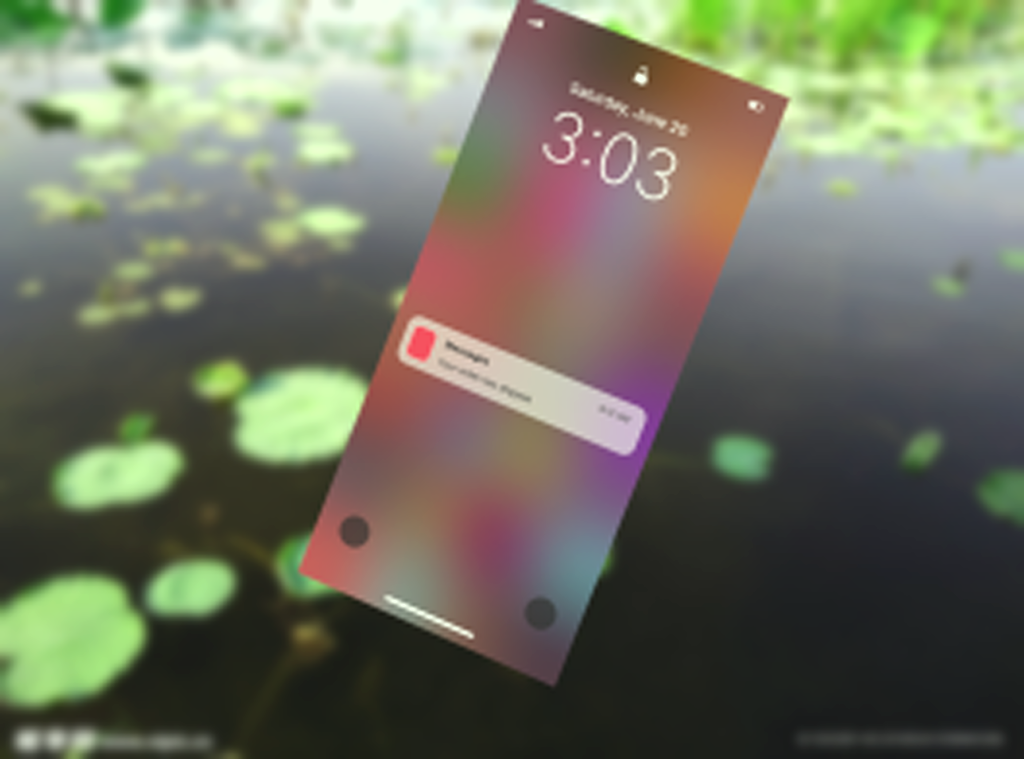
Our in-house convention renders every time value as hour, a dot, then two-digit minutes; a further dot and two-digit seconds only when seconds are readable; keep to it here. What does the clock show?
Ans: 3.03
